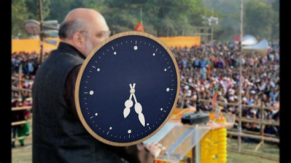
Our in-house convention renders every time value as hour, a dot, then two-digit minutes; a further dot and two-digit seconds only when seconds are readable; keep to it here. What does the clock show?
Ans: 6.26
